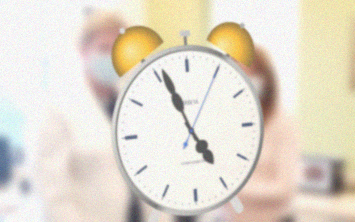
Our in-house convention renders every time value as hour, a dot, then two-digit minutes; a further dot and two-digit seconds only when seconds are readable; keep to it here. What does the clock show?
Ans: 4.56.05
